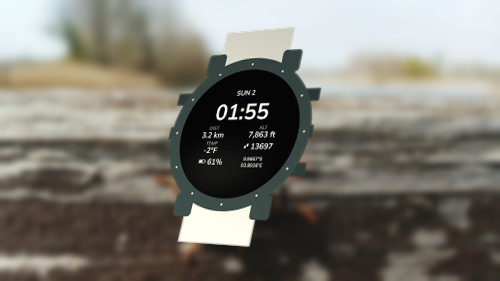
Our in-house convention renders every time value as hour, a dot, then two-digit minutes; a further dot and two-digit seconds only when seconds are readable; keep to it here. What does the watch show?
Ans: 1.55
